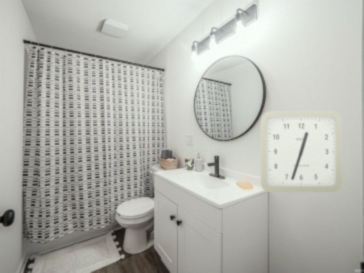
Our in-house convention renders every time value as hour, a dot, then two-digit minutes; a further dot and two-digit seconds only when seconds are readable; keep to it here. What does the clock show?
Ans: 12.33
